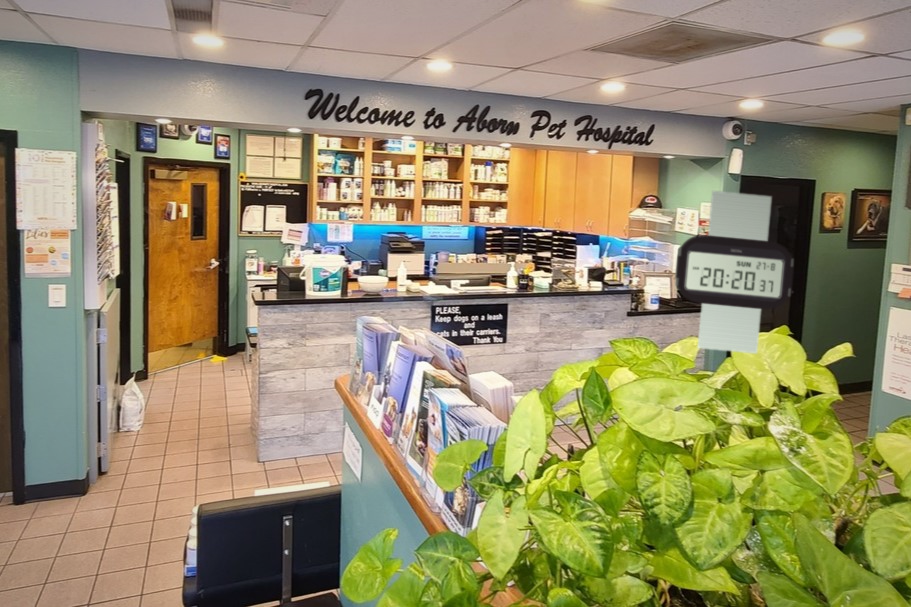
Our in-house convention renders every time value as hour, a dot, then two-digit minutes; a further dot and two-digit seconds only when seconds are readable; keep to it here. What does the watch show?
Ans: 20.20.37
